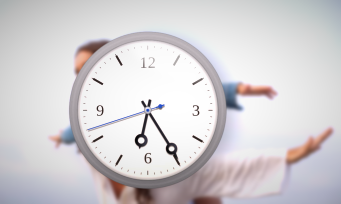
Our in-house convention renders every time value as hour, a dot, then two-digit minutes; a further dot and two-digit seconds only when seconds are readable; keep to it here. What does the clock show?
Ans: 6.24.42
